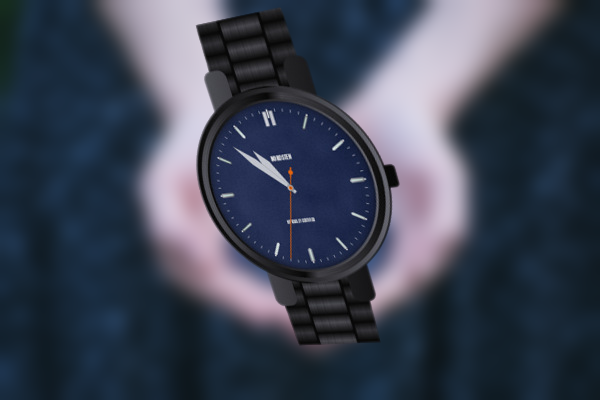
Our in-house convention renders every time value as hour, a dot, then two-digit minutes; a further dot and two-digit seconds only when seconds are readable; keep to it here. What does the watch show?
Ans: 10.52.33
